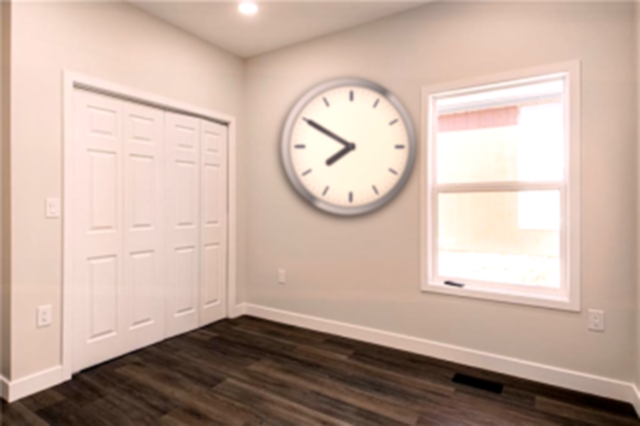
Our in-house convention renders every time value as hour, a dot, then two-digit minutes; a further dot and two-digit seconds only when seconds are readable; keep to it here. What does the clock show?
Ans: 7.50
